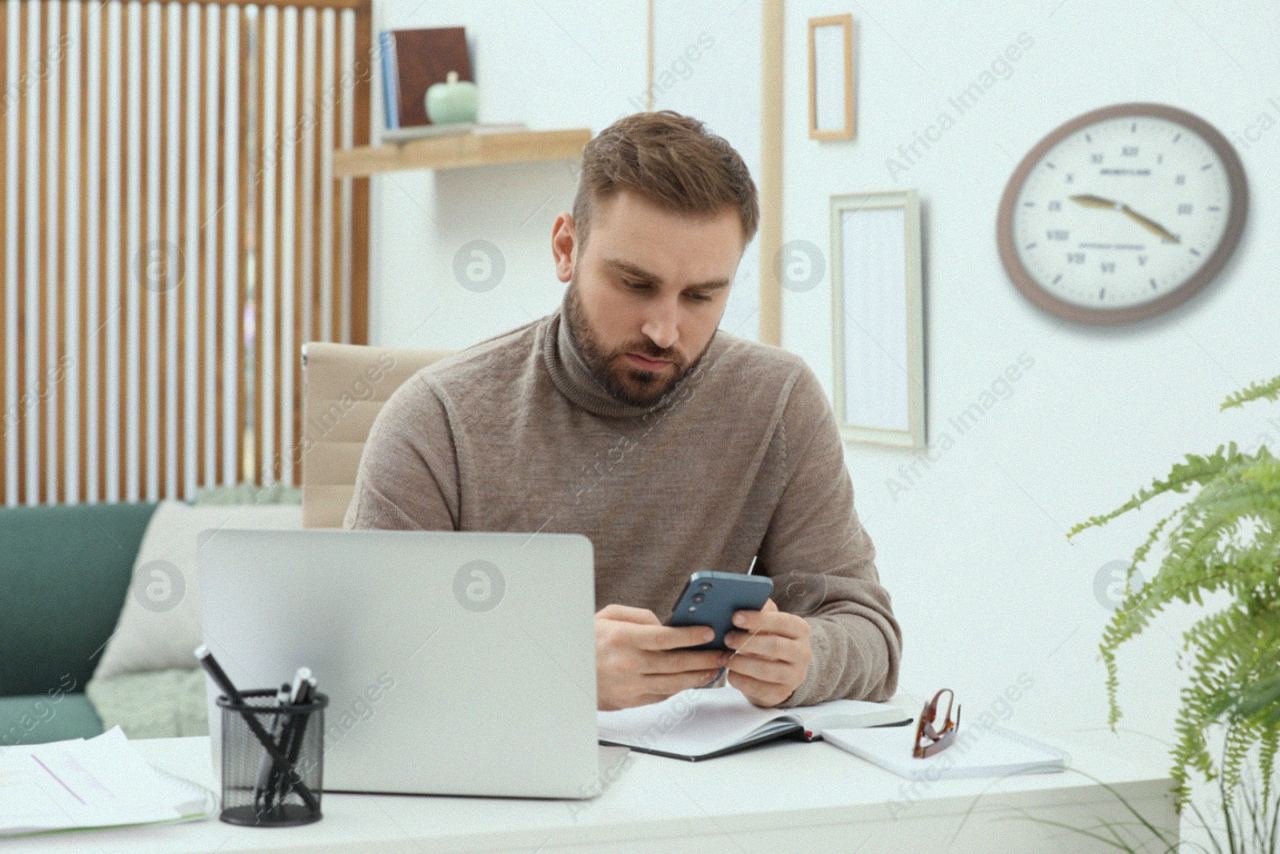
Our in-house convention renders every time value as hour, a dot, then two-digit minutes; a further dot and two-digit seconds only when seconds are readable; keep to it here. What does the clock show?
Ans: 9.20
